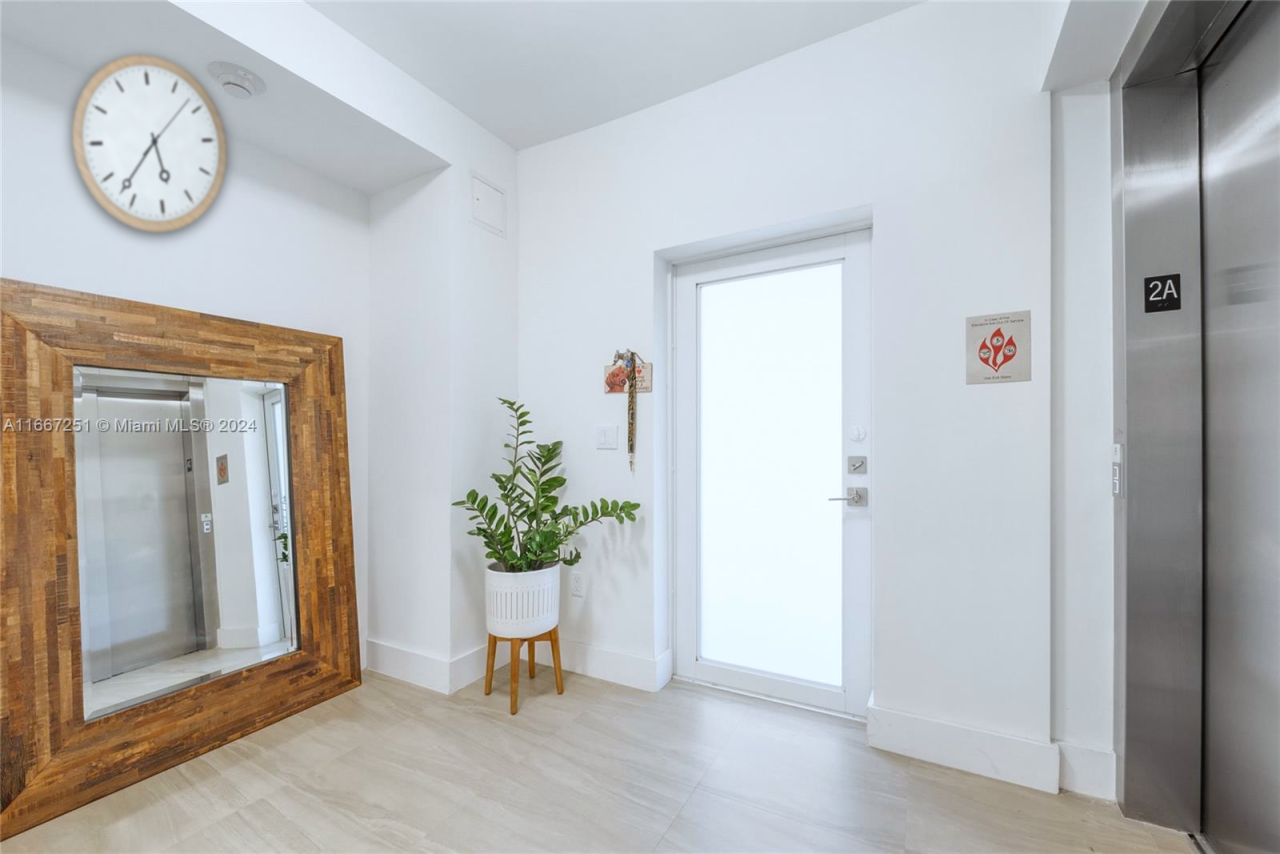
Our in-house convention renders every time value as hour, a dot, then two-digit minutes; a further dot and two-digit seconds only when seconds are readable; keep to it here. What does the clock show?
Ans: 5.37.08
